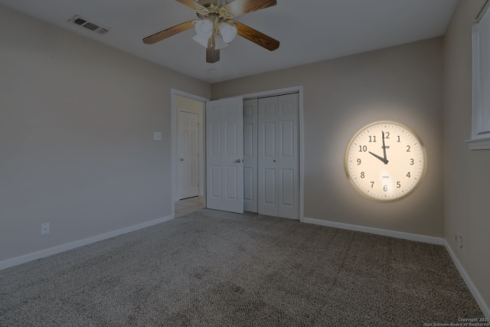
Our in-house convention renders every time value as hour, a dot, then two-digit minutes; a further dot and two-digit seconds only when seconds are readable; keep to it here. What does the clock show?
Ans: 9.59
